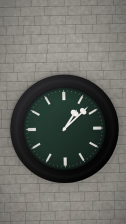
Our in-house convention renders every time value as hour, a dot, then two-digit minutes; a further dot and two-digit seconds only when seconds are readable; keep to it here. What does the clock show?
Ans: 1.08
